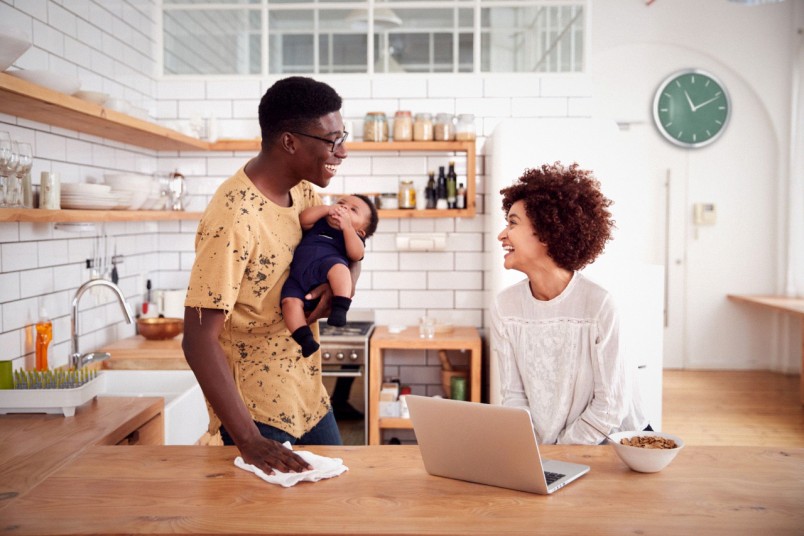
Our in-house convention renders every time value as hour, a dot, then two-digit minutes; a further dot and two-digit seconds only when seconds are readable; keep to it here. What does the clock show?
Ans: 11.11
